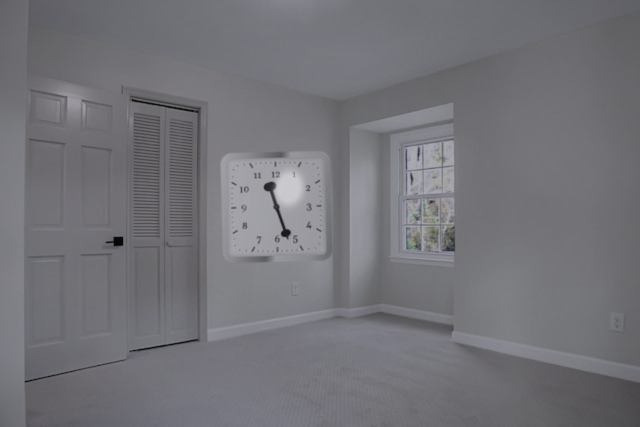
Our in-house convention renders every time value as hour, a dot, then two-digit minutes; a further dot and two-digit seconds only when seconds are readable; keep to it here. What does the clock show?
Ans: 11.27
